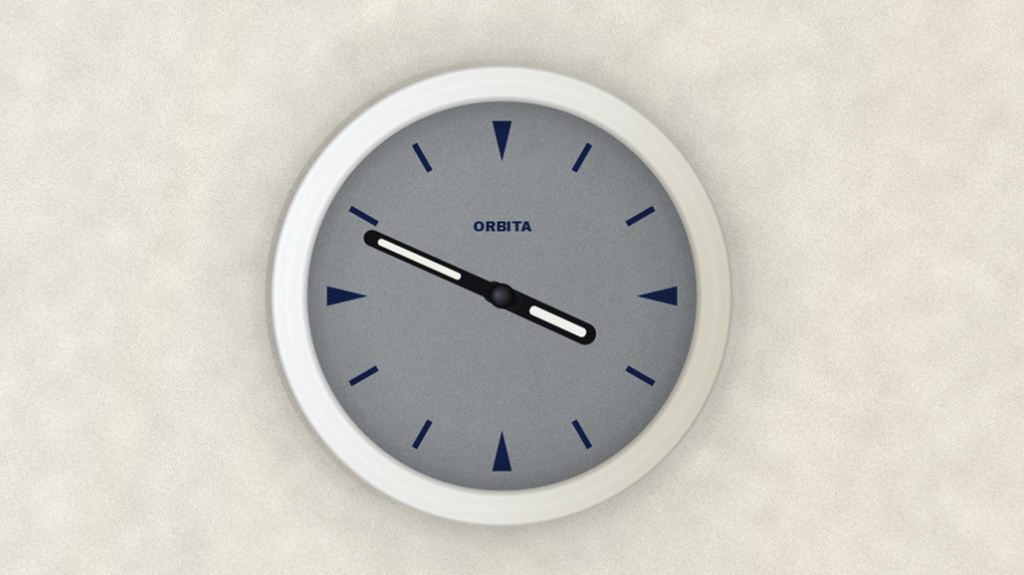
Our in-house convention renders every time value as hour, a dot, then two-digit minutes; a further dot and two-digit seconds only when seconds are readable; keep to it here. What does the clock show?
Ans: 3.49
